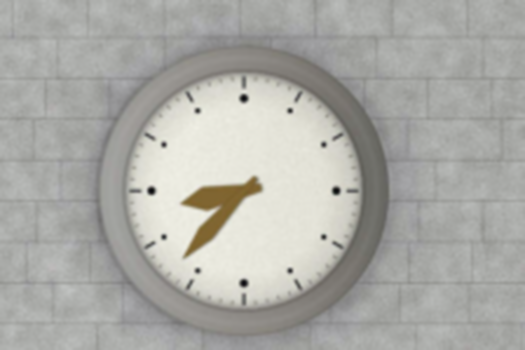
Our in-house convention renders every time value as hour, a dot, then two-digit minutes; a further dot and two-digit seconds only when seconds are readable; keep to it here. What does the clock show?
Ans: 8.37
